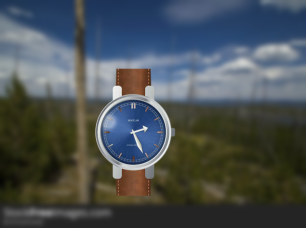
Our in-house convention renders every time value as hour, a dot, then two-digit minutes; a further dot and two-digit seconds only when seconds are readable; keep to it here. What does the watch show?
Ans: 2.26
